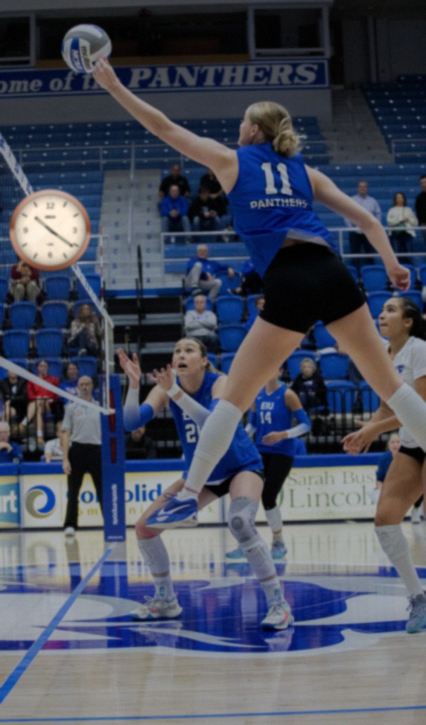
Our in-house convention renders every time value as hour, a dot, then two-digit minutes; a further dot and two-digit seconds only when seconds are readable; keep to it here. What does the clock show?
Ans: 10.21
